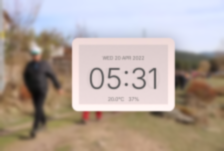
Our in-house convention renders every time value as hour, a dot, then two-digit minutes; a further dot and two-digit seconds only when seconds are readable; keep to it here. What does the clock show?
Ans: 5.31
